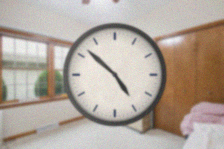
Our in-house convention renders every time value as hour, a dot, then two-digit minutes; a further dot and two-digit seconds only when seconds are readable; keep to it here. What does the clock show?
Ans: 4.52
